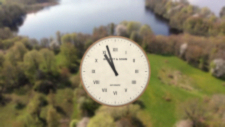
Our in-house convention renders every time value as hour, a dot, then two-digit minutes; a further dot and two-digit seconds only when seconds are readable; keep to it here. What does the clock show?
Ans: 10.57
